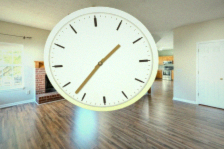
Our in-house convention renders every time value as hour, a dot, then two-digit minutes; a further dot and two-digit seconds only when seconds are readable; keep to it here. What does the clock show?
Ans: 1.37
